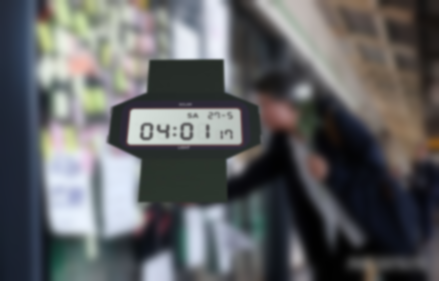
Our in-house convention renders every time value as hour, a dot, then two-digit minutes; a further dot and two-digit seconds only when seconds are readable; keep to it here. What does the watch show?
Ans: 4.01
